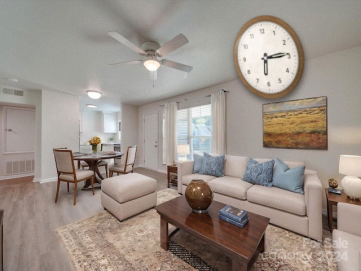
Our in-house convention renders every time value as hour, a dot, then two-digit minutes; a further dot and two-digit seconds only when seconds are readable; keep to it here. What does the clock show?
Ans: 6.14
